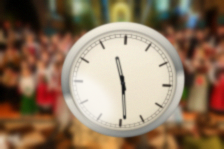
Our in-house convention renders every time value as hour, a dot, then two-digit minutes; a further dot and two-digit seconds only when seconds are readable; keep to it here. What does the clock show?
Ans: 11.29
